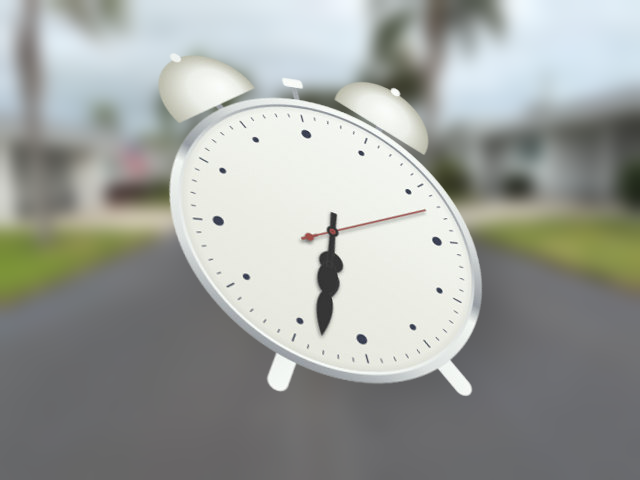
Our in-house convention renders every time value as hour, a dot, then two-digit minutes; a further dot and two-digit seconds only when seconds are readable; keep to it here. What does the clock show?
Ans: 6.33.12
